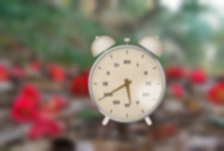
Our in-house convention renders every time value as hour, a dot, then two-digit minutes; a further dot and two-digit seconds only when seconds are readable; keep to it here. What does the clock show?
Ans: 5.40
